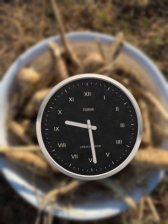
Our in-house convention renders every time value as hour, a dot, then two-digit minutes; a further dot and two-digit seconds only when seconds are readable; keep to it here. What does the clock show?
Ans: 9.29
